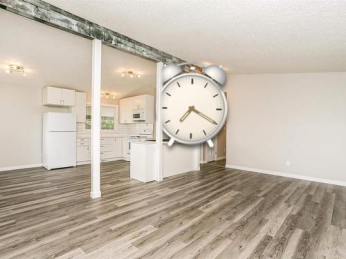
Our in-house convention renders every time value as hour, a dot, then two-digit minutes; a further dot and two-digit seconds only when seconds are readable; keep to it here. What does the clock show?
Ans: 7.20
